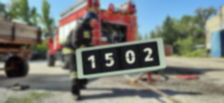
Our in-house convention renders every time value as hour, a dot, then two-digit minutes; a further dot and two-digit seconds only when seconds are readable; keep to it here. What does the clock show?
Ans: 15.02
